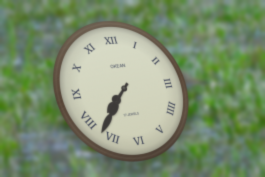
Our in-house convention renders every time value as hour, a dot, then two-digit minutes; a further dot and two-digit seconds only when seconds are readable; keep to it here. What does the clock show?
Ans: 7.37
